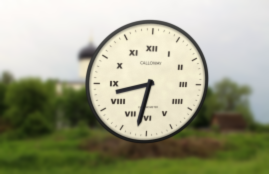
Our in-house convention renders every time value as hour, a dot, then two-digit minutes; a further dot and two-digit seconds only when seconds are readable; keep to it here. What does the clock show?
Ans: 8.32
